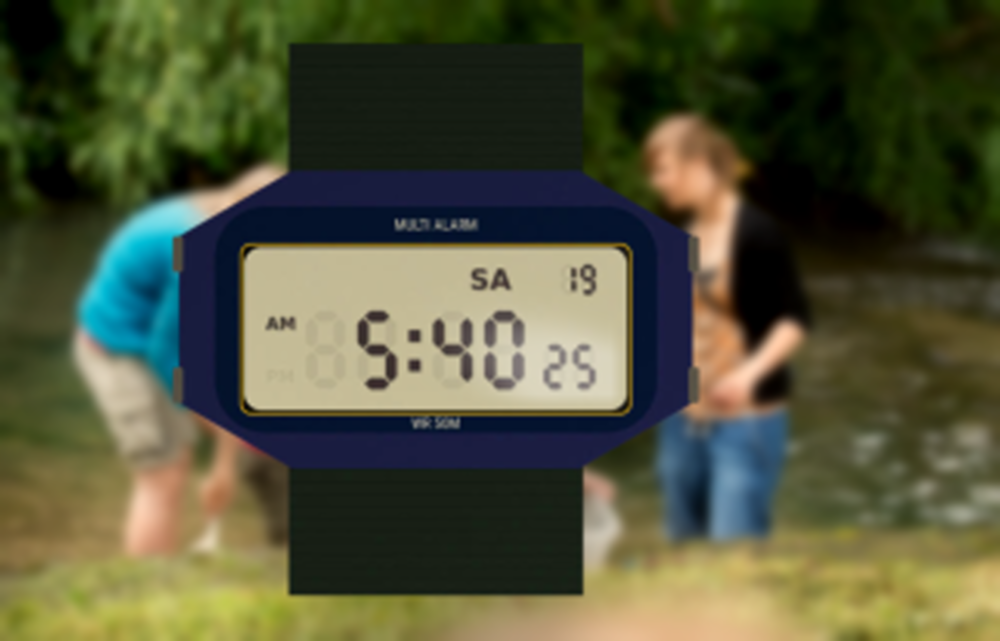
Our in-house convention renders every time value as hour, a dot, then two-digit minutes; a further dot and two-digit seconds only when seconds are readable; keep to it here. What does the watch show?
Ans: 5.40.25
